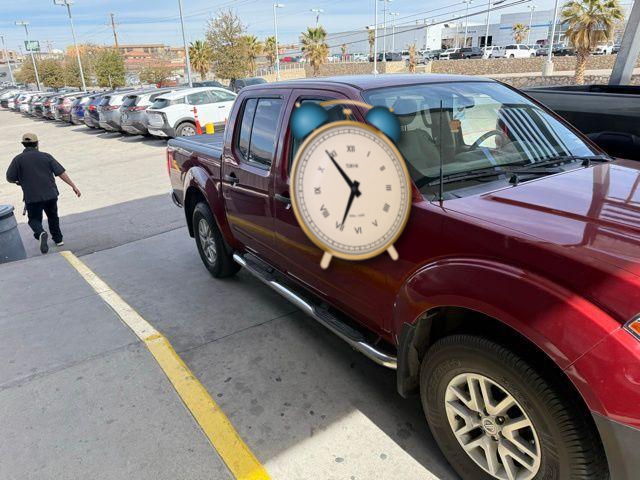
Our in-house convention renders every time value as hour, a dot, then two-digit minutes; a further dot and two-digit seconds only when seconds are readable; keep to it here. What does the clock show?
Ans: 6.54
